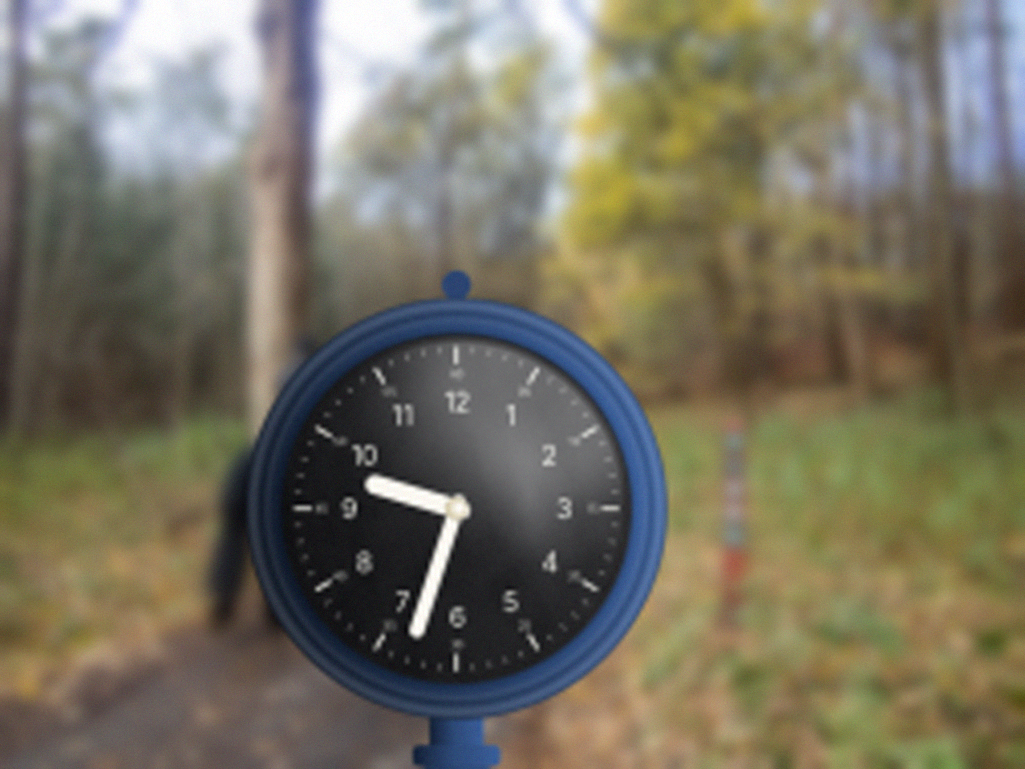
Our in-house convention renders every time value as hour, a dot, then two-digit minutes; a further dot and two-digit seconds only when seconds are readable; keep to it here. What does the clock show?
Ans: 9.33
